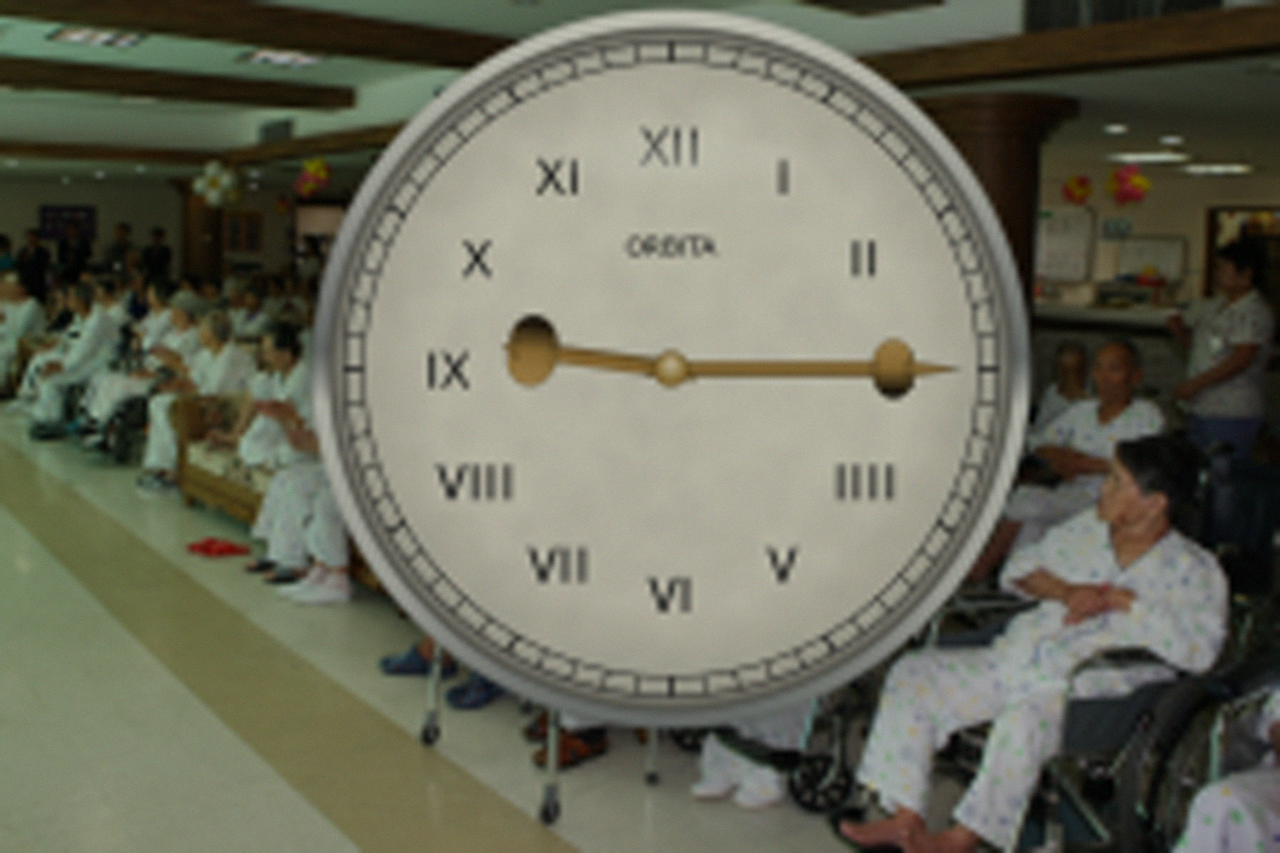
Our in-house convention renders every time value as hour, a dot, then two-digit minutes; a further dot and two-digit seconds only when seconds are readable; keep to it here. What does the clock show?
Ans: 9.15
